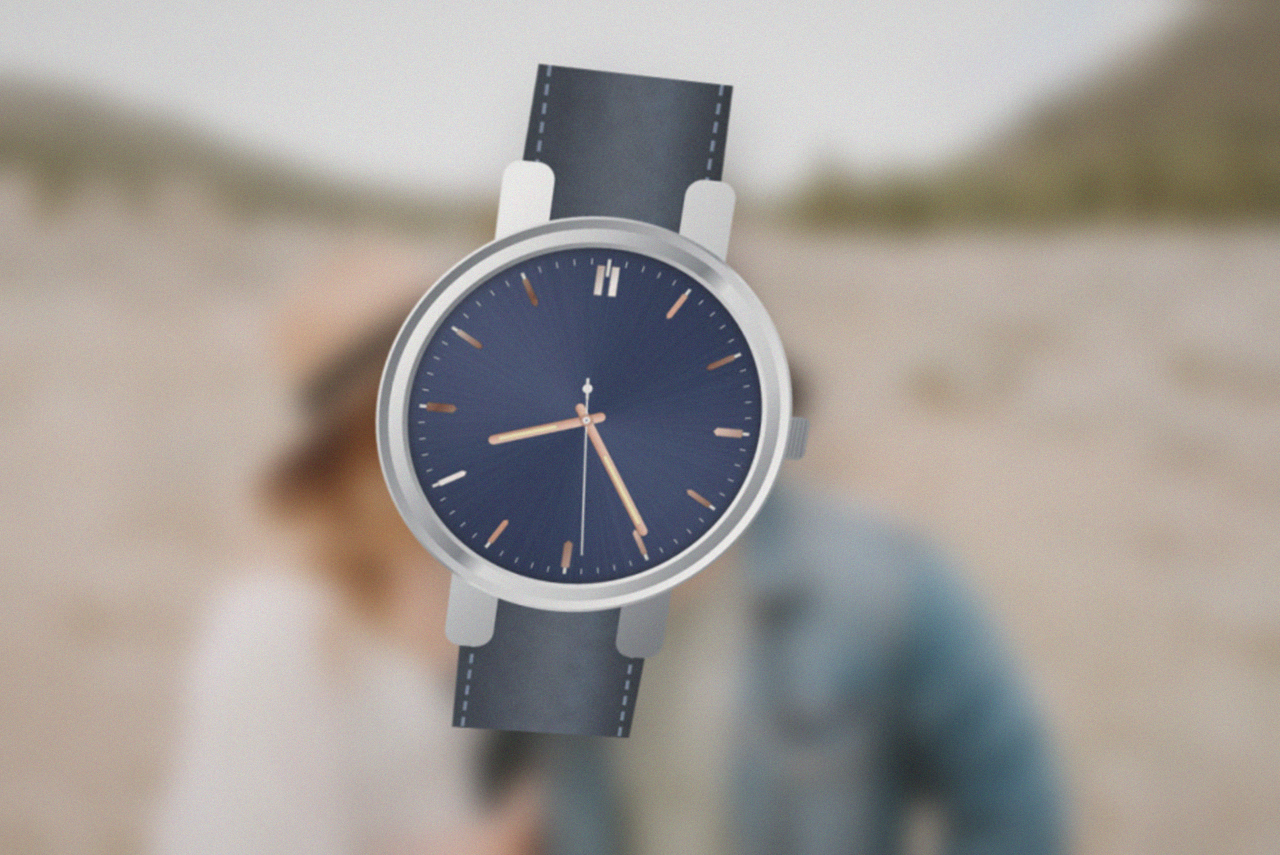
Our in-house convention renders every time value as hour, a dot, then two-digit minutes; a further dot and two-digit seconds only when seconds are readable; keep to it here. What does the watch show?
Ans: 8.24.29
